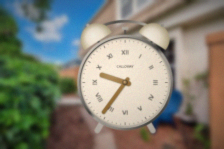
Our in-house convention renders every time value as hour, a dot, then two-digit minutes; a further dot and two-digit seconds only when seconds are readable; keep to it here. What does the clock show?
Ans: 9.36
